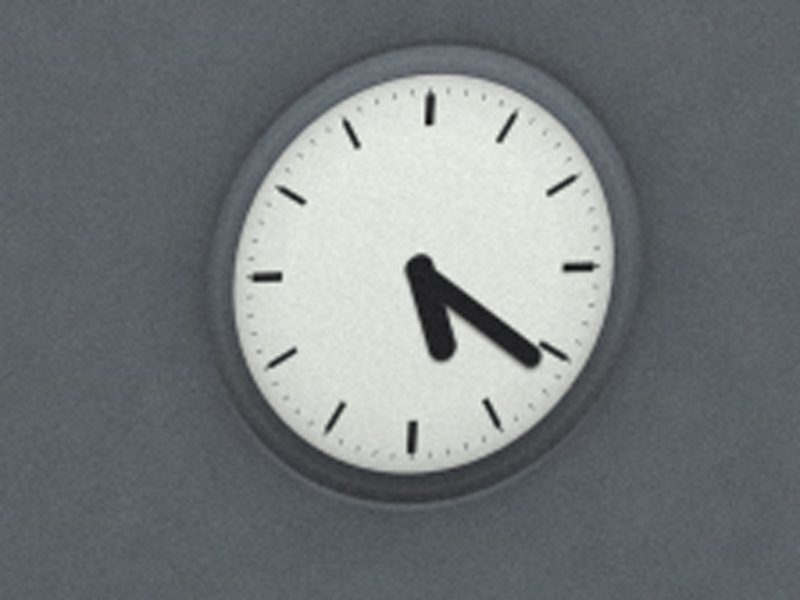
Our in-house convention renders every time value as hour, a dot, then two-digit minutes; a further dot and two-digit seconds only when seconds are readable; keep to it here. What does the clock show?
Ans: 5.21
